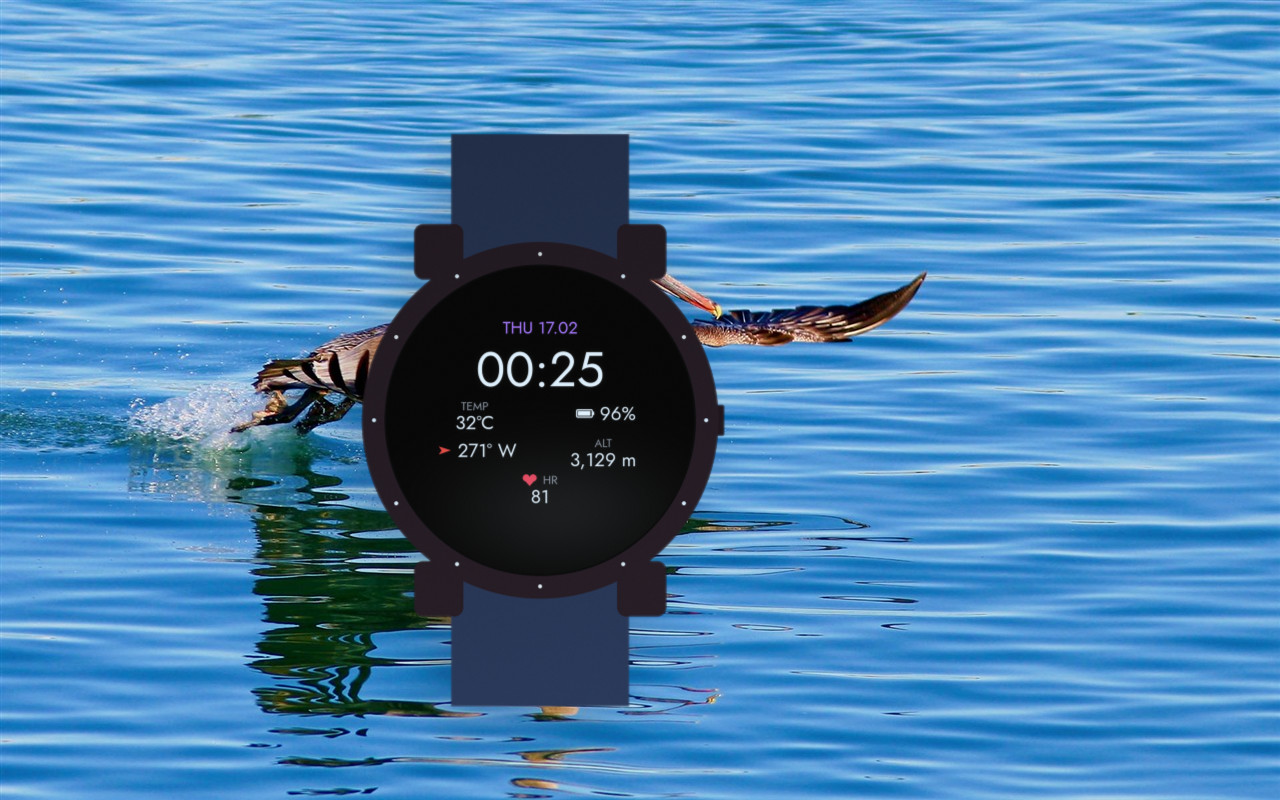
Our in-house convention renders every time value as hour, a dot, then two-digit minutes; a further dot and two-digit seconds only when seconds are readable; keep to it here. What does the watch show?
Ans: 0.25
